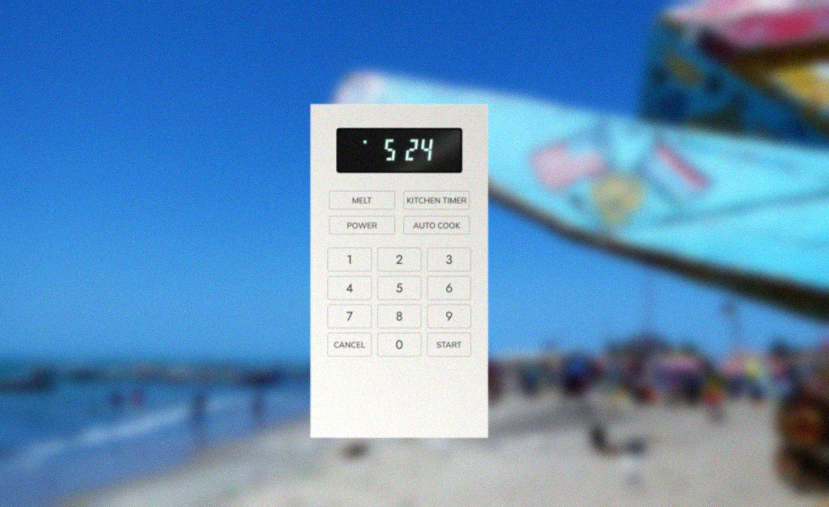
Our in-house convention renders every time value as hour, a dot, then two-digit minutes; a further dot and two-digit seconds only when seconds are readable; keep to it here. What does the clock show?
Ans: 5.24
